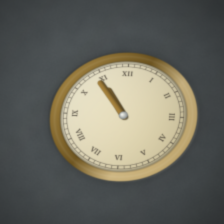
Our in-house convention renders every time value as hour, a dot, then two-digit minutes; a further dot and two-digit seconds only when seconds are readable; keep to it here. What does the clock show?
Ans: 10.54
